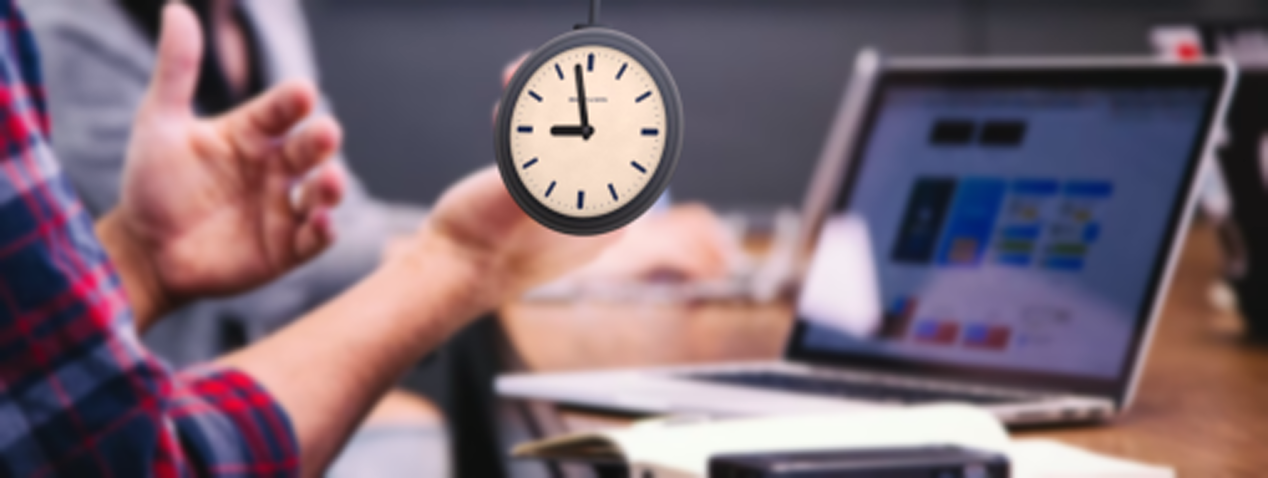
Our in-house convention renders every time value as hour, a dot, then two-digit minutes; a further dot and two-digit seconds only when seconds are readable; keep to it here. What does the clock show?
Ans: 8.58
